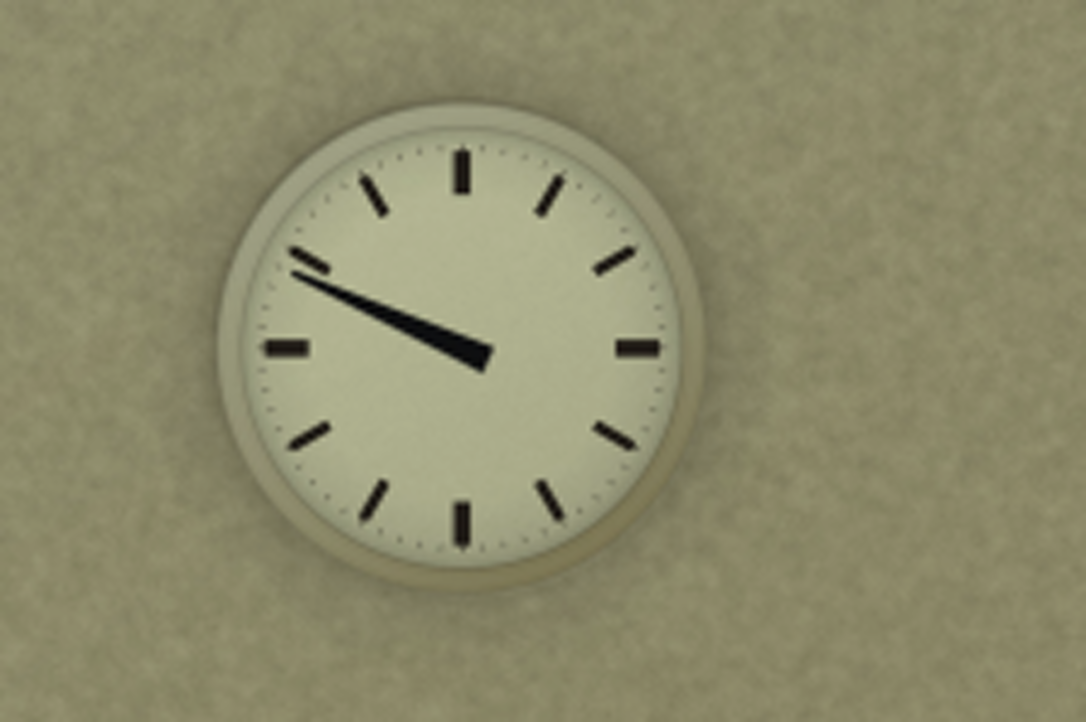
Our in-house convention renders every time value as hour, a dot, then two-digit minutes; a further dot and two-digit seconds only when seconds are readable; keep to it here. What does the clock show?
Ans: 9.49
